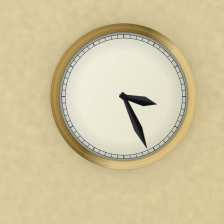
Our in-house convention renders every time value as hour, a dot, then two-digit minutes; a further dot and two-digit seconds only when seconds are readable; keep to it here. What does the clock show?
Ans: 3.26
